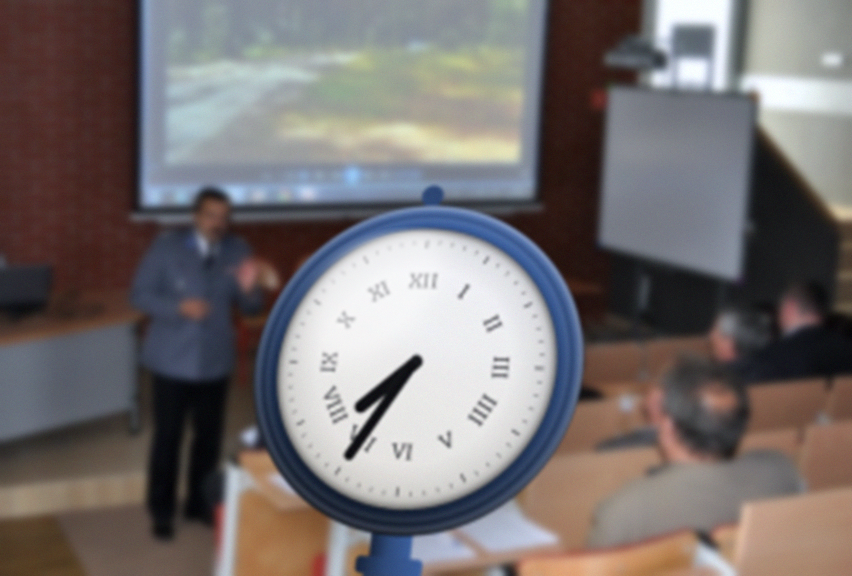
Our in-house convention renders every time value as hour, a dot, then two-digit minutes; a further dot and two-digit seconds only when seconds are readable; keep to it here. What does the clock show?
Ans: 7.35
